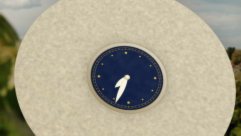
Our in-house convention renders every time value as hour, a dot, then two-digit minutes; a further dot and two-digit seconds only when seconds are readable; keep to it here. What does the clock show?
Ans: 7.34
